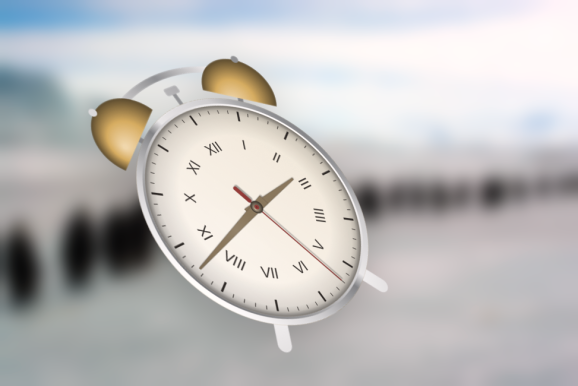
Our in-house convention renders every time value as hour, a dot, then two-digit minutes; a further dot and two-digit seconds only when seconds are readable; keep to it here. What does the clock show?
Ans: 2.42.27
